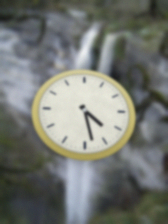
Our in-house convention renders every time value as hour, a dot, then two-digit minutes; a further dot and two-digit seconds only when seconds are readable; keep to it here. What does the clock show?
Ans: 4.28
